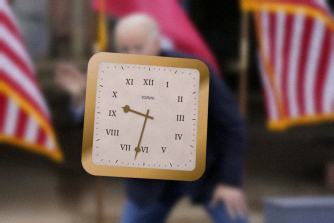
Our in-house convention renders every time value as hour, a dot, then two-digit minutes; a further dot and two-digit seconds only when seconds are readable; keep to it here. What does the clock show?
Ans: 9.32
